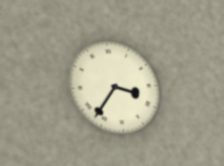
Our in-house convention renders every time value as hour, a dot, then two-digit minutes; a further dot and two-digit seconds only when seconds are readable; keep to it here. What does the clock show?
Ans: 3.37
